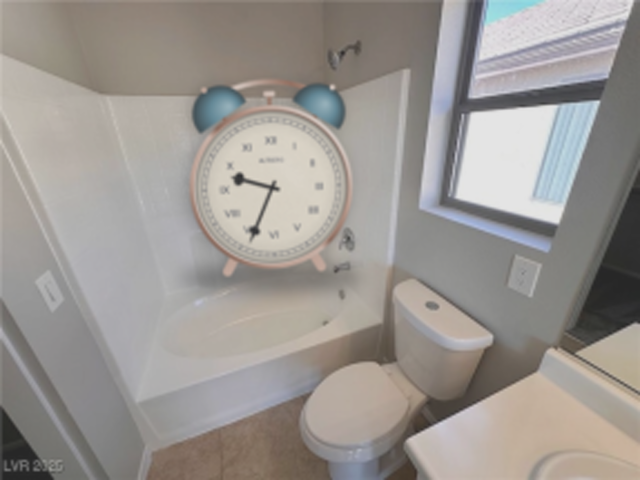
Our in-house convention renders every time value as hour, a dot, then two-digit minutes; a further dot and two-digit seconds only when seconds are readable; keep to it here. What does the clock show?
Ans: 9.34
